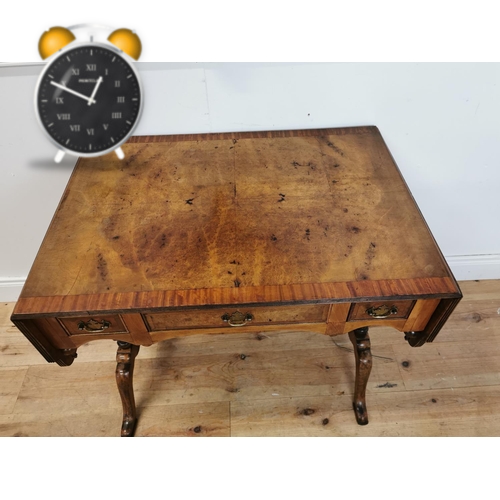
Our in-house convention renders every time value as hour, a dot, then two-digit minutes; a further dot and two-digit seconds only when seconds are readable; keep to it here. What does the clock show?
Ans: 12.49
